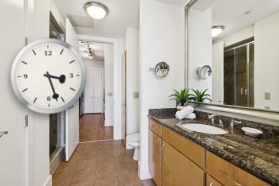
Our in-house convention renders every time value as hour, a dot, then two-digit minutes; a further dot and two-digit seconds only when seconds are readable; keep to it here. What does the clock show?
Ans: 3.27
